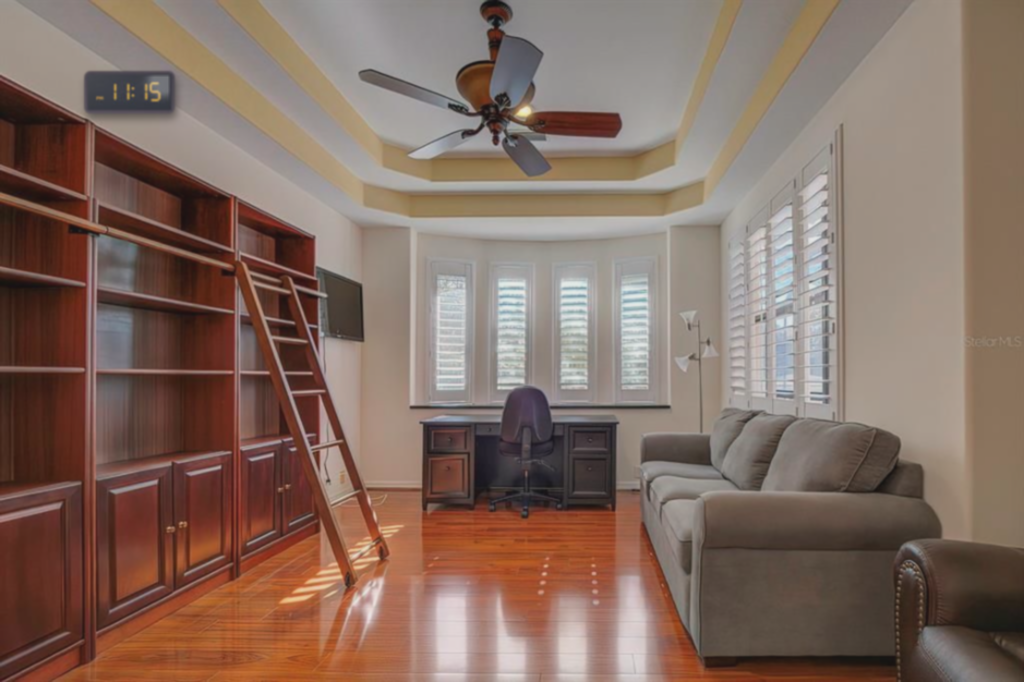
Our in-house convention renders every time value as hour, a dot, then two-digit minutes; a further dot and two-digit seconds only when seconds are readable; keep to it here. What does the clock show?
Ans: 11.15
